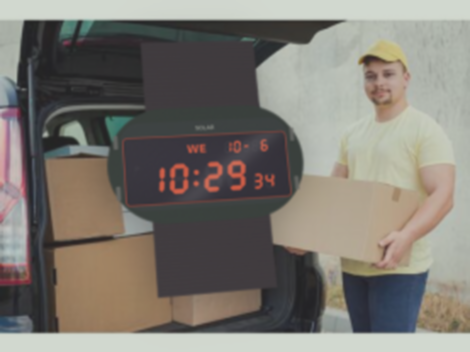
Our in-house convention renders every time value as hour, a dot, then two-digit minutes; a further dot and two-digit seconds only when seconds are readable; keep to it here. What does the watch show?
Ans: 10.29.34
